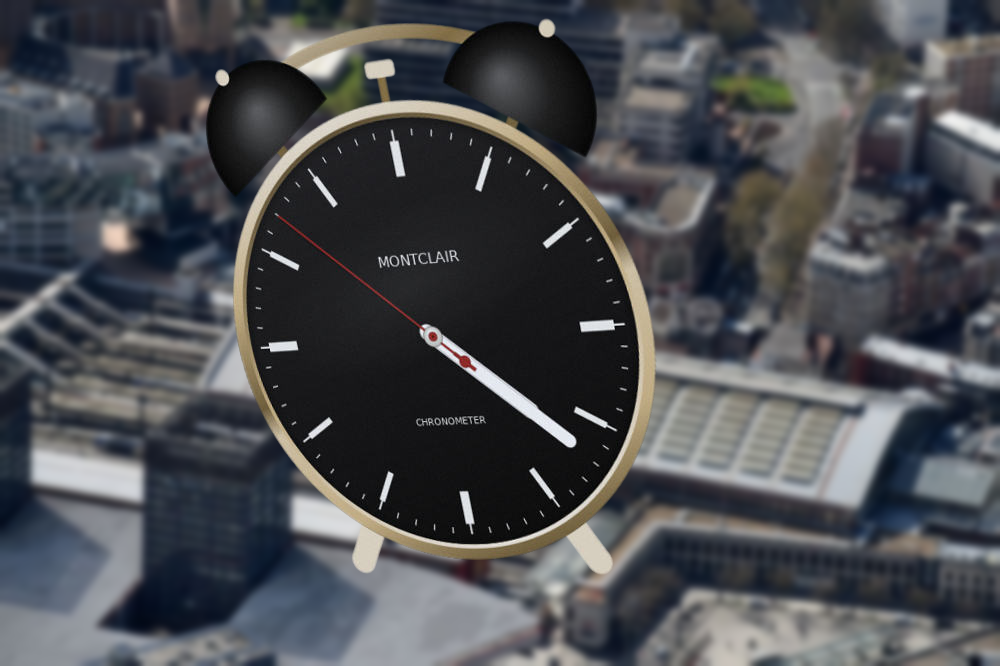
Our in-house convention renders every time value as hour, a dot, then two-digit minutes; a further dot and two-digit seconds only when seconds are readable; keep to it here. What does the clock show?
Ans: 4.21.52
